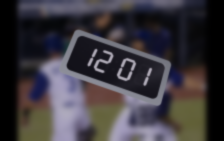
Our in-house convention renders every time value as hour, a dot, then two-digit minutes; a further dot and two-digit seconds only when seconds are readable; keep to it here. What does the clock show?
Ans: 12.01
